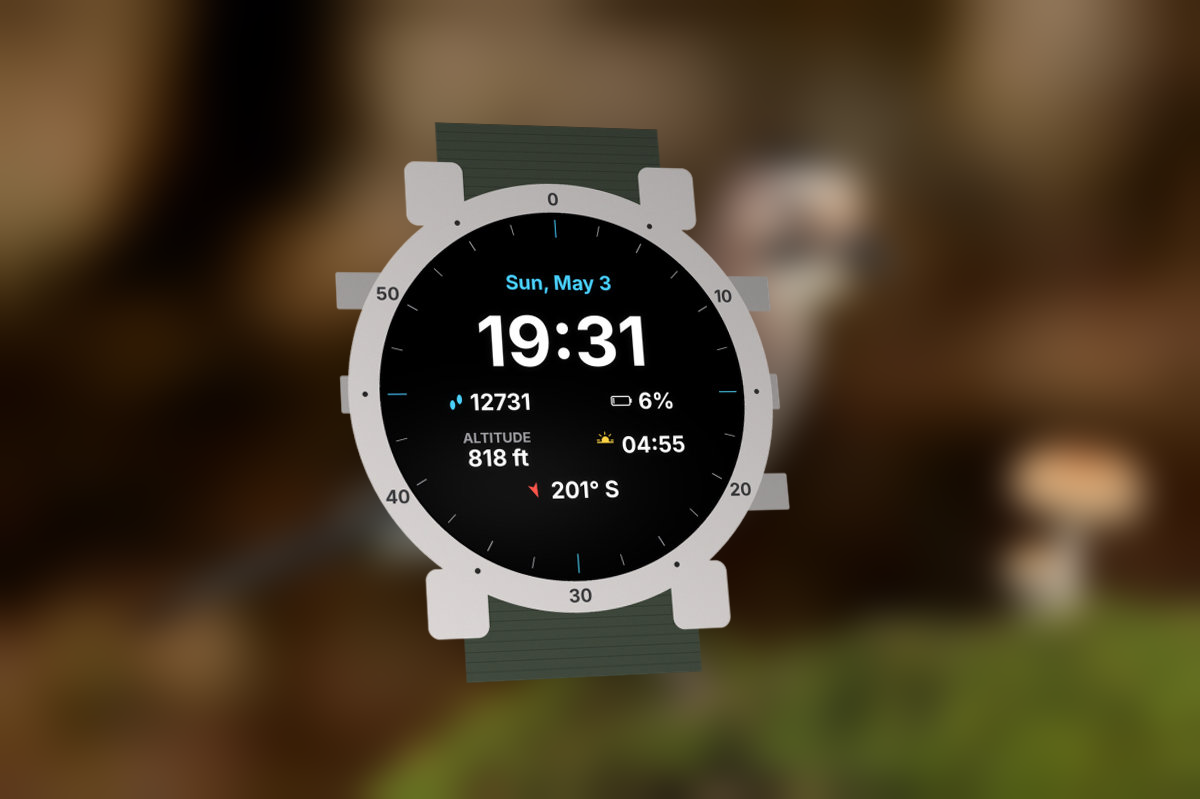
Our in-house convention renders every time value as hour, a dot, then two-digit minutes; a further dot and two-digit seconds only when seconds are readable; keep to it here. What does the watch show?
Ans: 19.31
